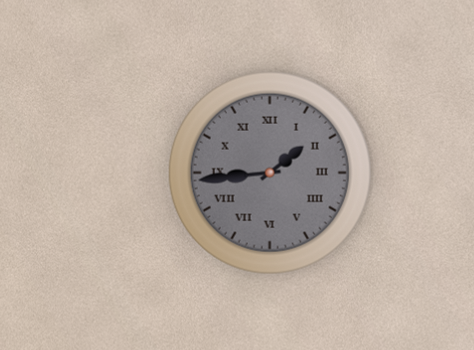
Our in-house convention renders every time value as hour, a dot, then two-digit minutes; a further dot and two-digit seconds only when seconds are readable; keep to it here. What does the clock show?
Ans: 1.44
